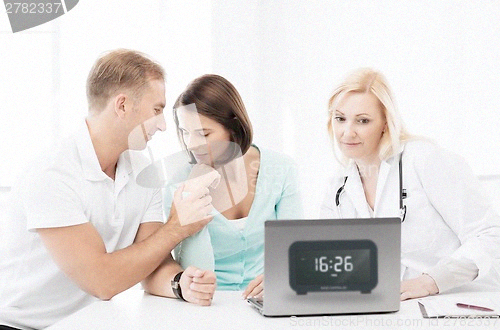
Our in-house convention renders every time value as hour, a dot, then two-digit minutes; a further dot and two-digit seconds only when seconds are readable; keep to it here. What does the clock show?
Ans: 16.26
